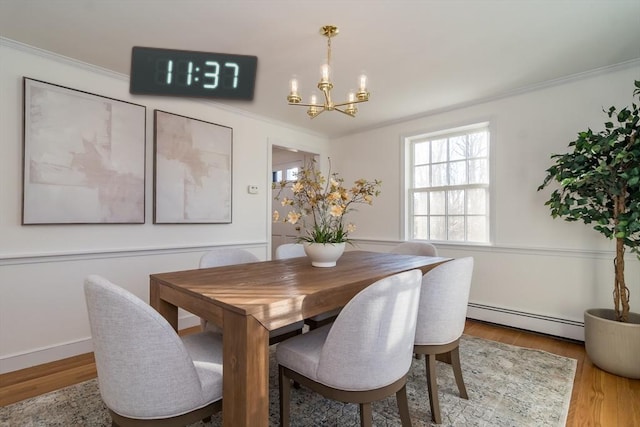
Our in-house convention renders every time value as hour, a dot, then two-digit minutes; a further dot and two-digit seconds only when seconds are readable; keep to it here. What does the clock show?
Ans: 11.37
